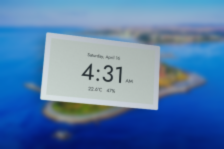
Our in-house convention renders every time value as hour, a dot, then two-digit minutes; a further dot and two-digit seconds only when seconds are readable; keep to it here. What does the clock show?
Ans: 4.31
